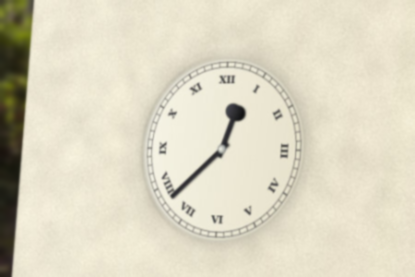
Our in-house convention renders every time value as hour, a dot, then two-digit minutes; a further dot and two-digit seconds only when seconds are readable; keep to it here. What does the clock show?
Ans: 12.38
